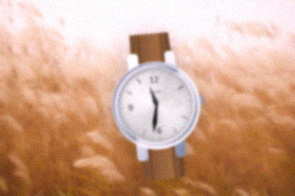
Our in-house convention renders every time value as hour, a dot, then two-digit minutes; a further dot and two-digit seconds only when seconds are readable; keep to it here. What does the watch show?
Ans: 11.32
